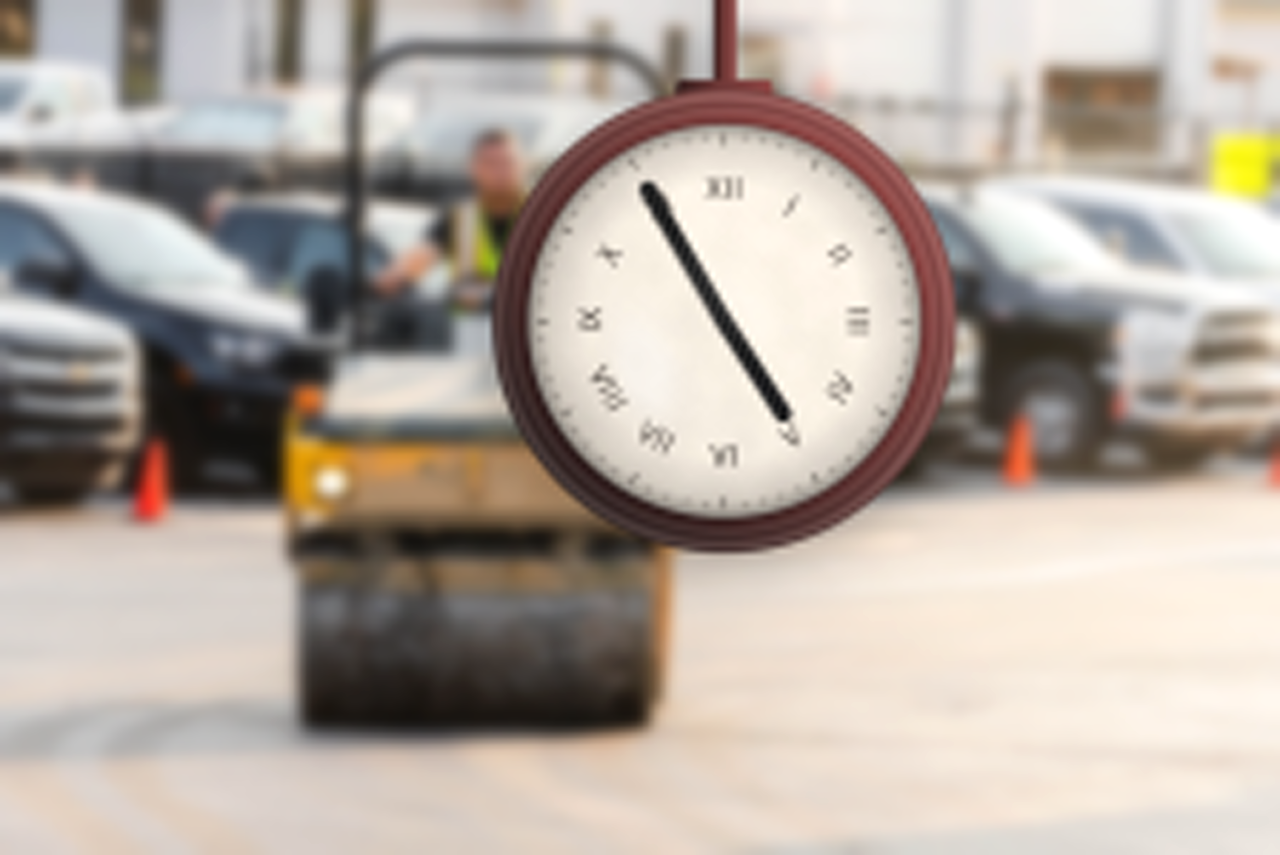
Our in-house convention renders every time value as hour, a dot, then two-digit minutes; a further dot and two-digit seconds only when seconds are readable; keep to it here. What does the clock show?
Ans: 4.55
